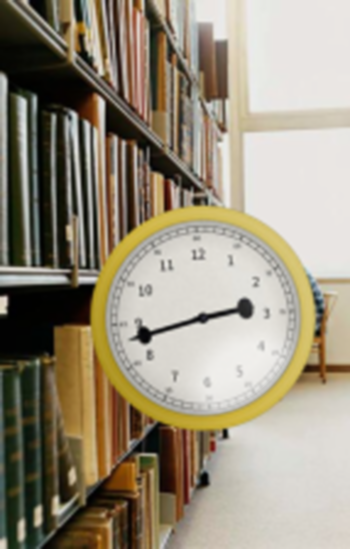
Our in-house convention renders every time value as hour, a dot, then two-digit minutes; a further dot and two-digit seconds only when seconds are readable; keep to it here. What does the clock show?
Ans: 2.43
